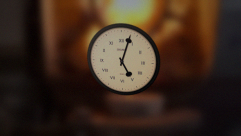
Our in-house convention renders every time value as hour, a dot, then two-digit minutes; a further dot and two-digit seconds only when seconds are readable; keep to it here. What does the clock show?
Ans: 5.03
